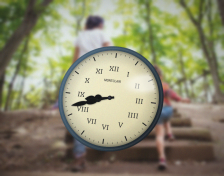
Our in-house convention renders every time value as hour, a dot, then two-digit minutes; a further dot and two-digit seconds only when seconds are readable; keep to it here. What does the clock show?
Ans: 8.42
